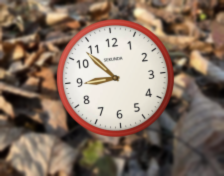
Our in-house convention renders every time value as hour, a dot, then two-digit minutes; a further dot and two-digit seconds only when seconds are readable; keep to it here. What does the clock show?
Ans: 8.53
